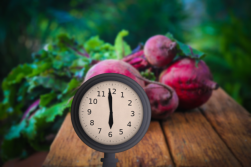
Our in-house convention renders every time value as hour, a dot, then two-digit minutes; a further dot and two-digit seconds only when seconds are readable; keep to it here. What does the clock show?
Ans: 5.59
